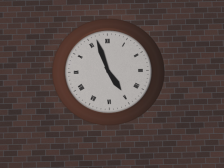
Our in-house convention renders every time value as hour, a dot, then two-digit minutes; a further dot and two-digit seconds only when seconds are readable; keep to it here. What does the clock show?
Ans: 4.57
